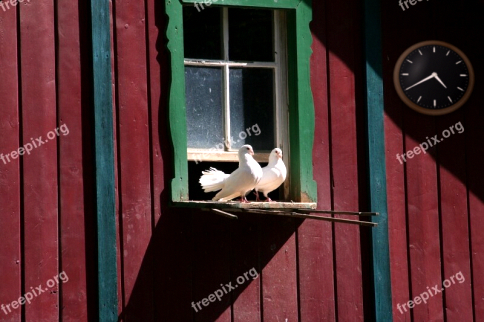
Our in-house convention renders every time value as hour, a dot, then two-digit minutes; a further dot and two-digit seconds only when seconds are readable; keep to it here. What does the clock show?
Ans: 4.40
